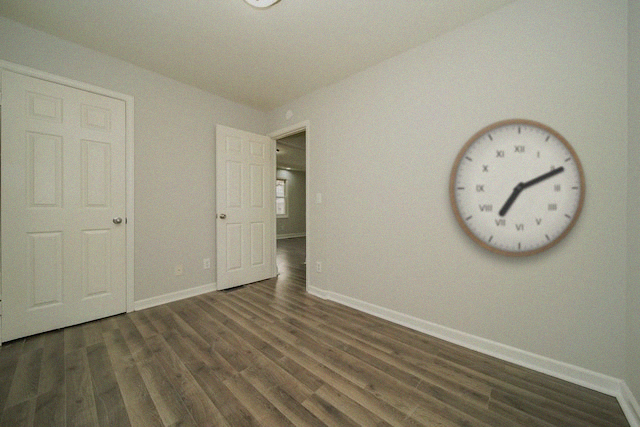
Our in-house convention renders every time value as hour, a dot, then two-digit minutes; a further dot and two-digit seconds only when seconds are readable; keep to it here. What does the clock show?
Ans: 7.11
